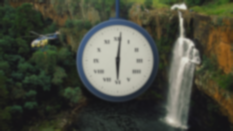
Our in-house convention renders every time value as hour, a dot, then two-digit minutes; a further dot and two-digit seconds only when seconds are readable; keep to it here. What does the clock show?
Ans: 6.01
